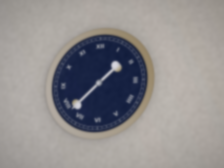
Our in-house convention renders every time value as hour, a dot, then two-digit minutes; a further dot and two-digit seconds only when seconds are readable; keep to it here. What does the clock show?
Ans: 1.38
